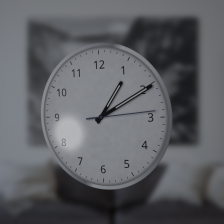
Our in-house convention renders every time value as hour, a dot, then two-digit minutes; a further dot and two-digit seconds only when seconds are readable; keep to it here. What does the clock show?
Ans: 1.10.14
